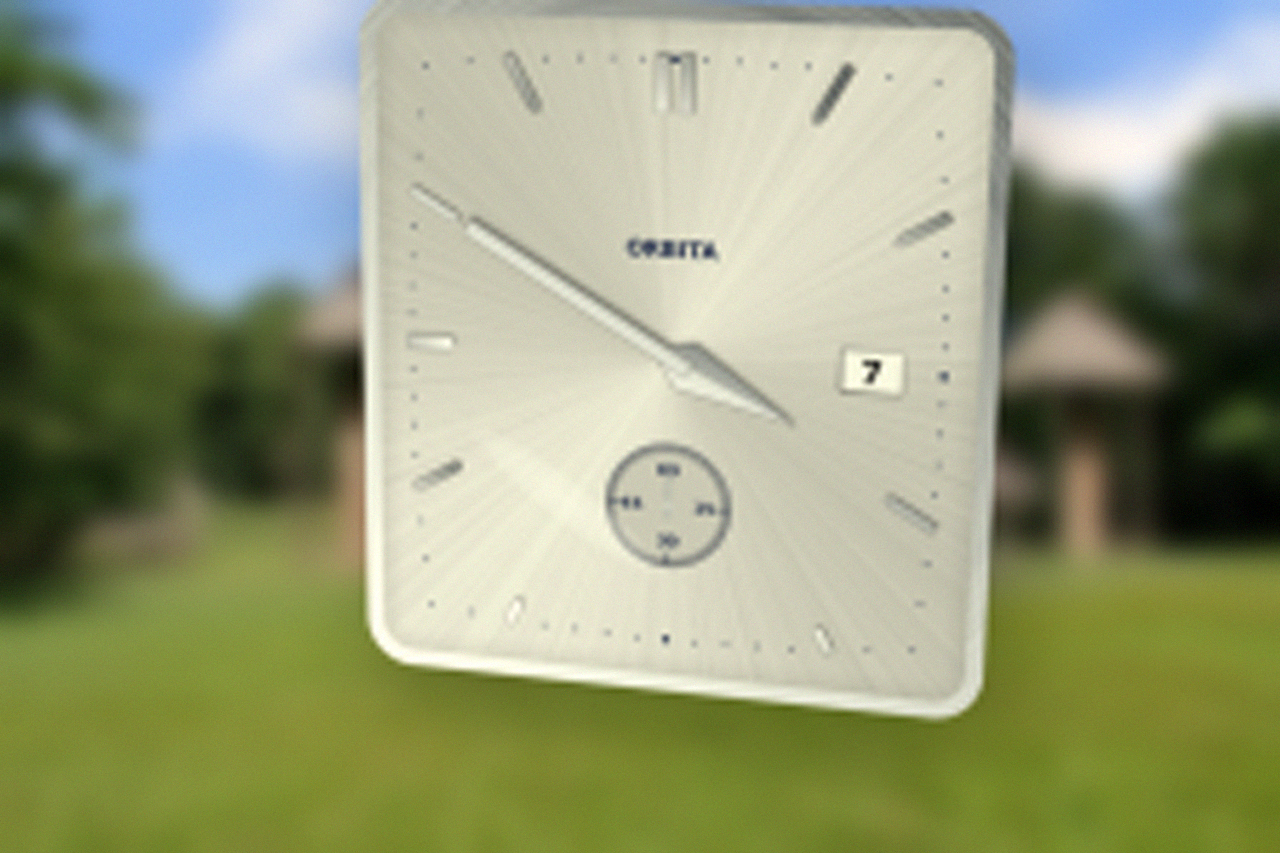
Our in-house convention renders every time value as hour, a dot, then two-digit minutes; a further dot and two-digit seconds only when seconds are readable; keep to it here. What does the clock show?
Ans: 3.50
